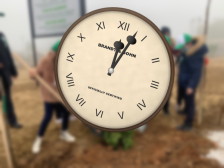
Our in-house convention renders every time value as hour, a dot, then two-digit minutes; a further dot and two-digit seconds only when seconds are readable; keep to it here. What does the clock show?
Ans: 12.03
